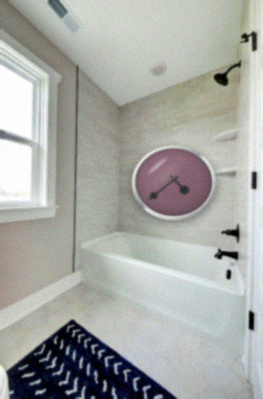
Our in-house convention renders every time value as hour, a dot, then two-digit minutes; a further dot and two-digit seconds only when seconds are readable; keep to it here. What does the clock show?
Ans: 4.38
